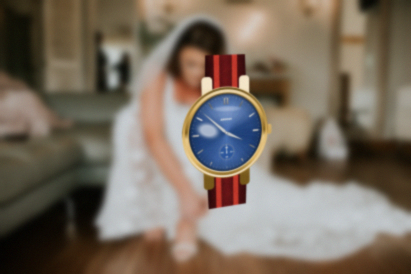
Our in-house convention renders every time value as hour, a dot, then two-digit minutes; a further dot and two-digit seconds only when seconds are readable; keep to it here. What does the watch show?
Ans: 3.52
